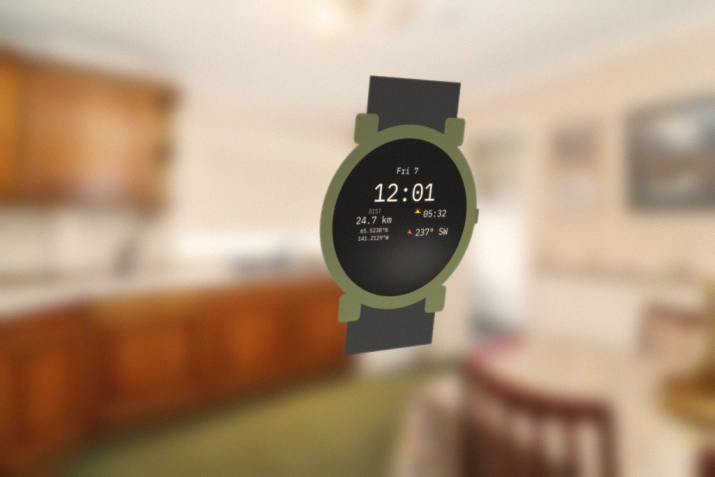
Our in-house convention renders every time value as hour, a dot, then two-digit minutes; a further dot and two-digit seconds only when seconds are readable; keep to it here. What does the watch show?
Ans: 12.01
